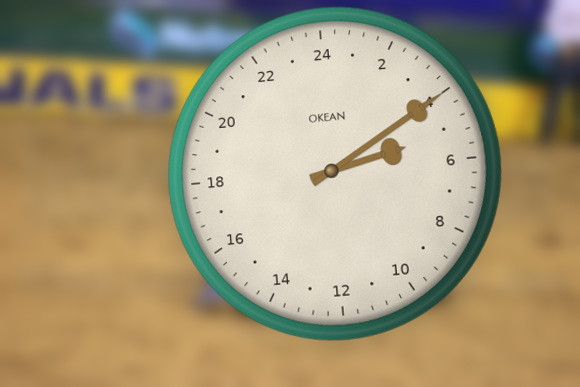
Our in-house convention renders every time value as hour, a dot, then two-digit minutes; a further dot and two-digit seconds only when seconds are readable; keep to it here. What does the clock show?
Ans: 5.10
